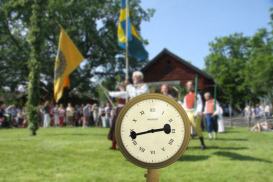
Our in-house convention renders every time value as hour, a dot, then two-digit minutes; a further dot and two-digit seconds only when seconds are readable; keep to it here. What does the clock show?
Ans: 2.43
